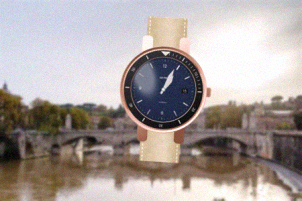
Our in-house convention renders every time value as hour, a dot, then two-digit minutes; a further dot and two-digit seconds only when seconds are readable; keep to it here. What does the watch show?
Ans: 1.04
